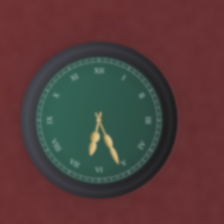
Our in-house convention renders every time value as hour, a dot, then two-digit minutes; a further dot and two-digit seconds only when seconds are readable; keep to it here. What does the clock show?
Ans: 6.26
